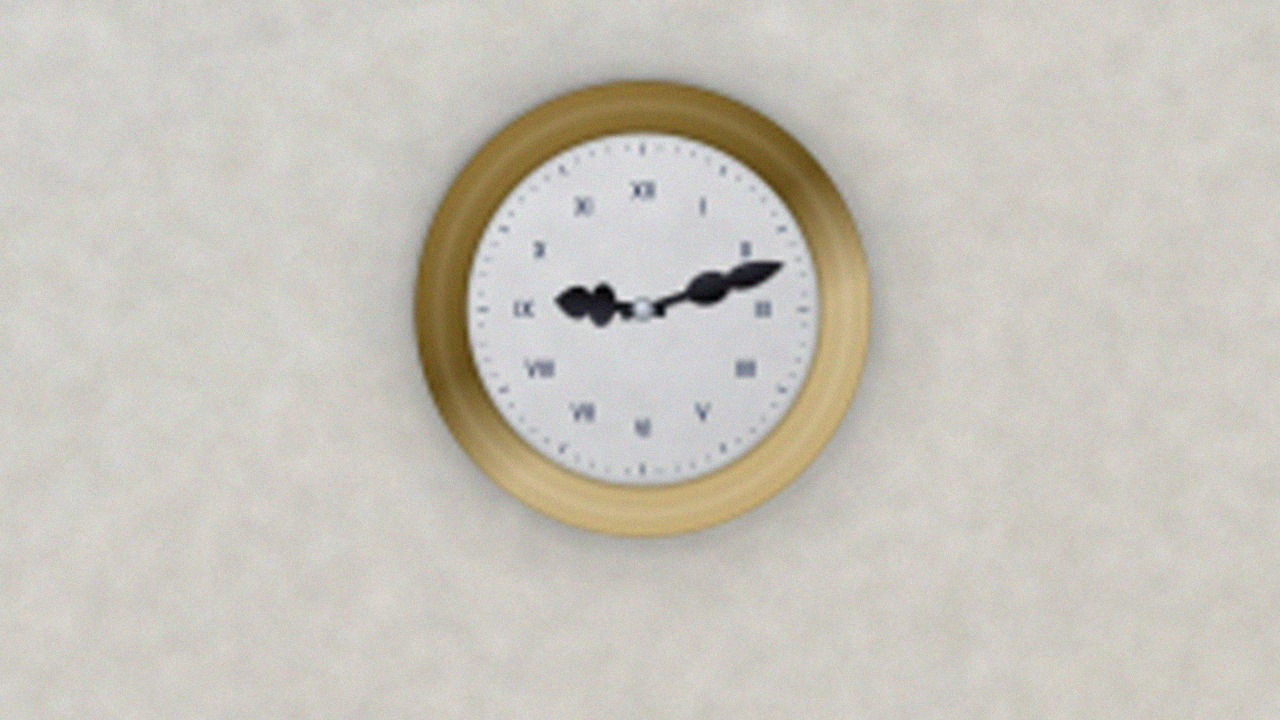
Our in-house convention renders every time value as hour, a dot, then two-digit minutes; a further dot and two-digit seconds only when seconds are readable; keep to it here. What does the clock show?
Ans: 9.12
